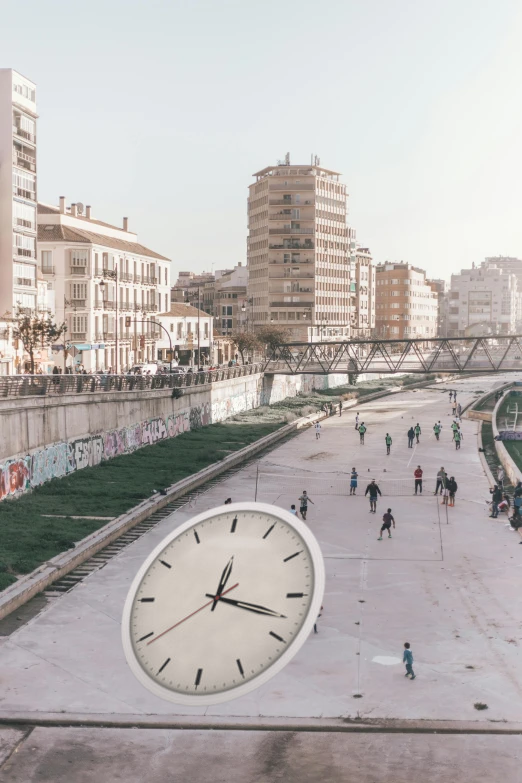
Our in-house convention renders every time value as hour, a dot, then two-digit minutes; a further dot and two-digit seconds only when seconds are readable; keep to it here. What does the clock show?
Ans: 12.17.39
